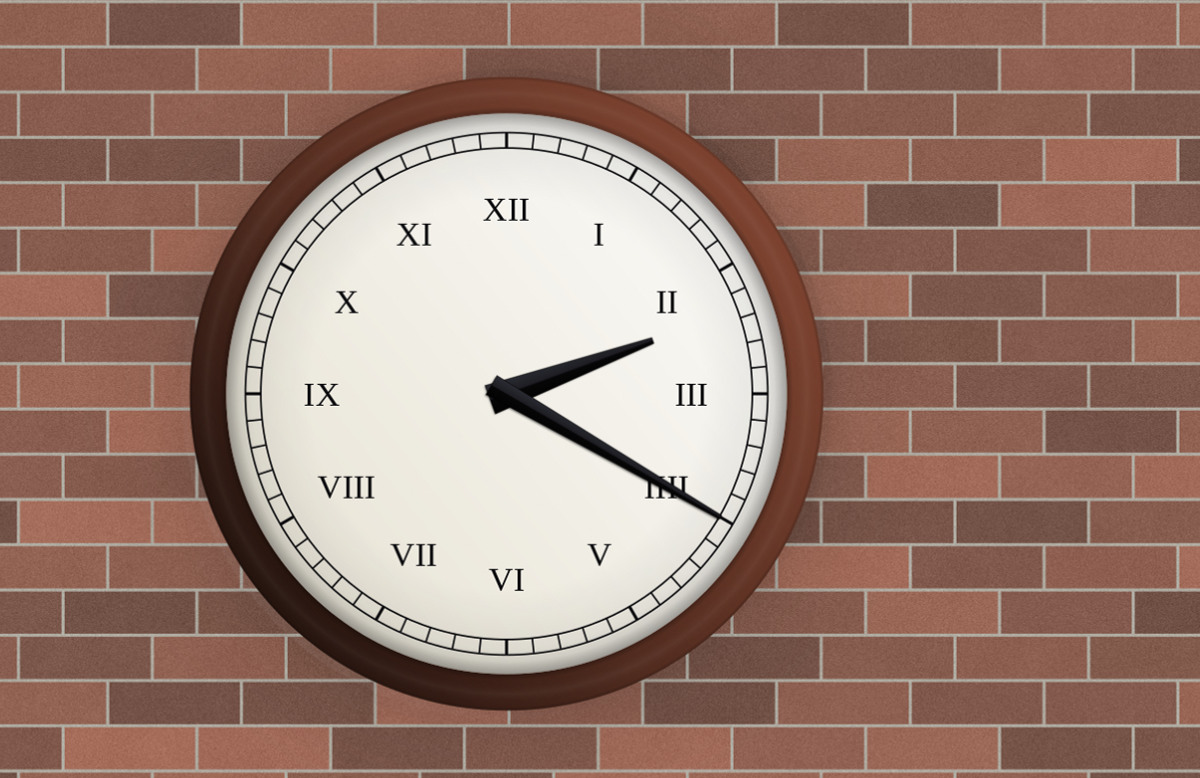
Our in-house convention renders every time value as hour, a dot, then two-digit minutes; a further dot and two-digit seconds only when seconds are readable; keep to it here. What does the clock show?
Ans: 2.20
